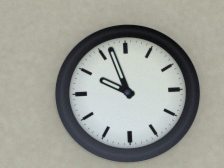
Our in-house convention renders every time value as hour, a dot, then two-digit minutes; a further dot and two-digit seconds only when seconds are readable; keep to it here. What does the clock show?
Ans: 9.57
